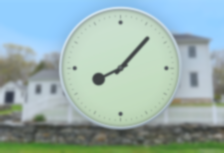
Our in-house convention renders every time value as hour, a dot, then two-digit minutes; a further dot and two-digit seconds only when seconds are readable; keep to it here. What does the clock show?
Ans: 8.07
